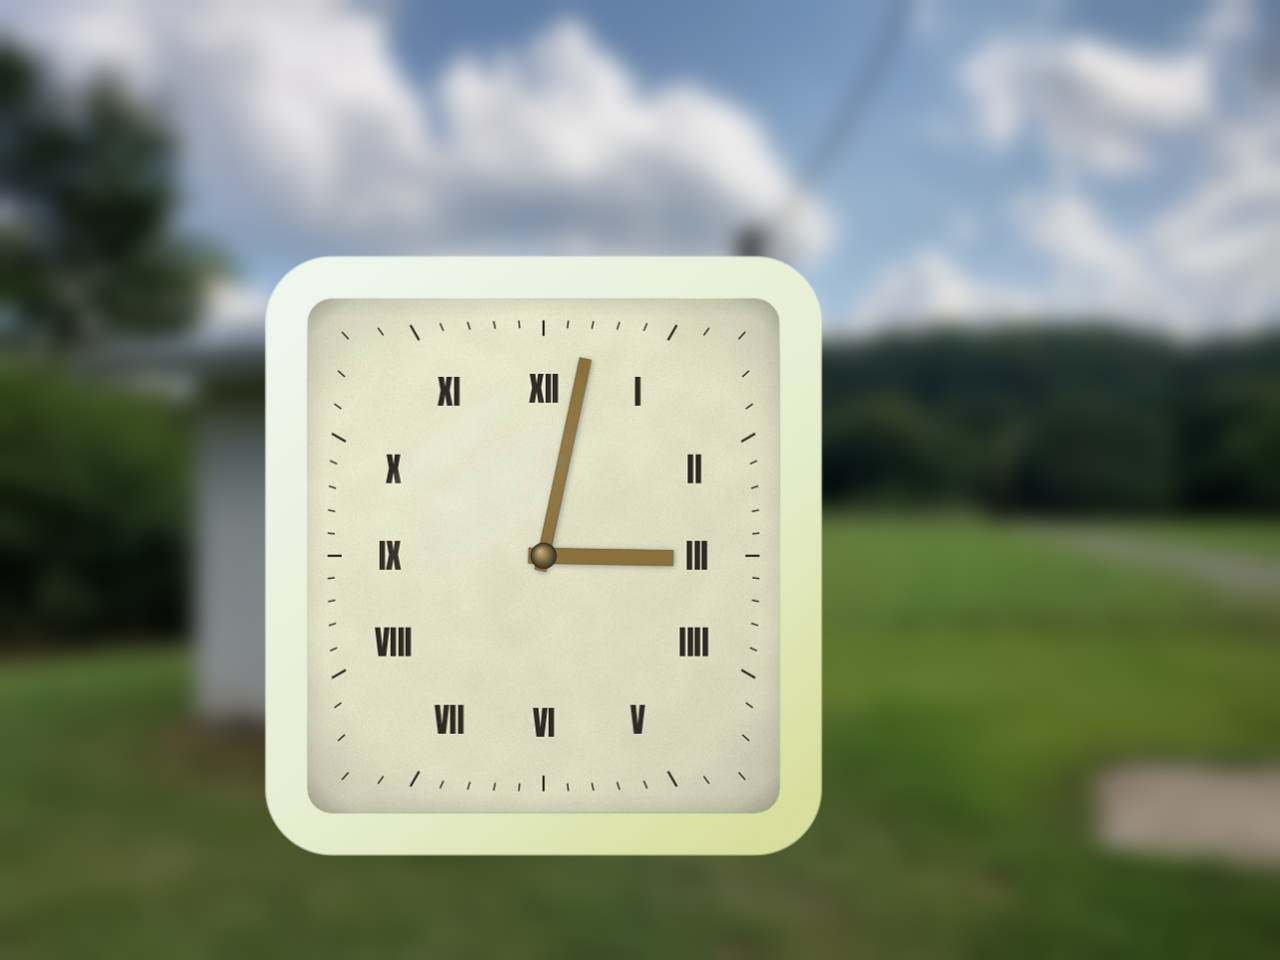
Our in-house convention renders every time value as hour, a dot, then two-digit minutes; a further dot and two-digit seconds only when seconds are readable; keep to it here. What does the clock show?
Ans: 3.02
